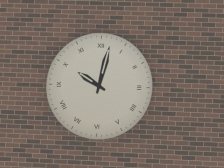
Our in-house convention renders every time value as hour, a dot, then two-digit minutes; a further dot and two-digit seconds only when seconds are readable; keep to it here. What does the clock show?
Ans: 10.02
